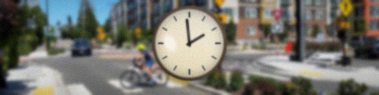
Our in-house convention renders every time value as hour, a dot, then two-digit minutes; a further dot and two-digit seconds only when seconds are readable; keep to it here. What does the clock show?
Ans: 1.59
